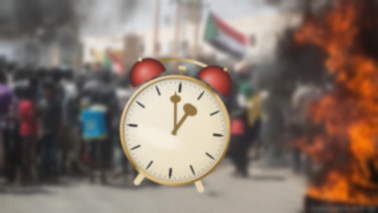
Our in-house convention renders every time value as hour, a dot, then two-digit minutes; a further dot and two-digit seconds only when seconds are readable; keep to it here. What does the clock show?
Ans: 12.59
